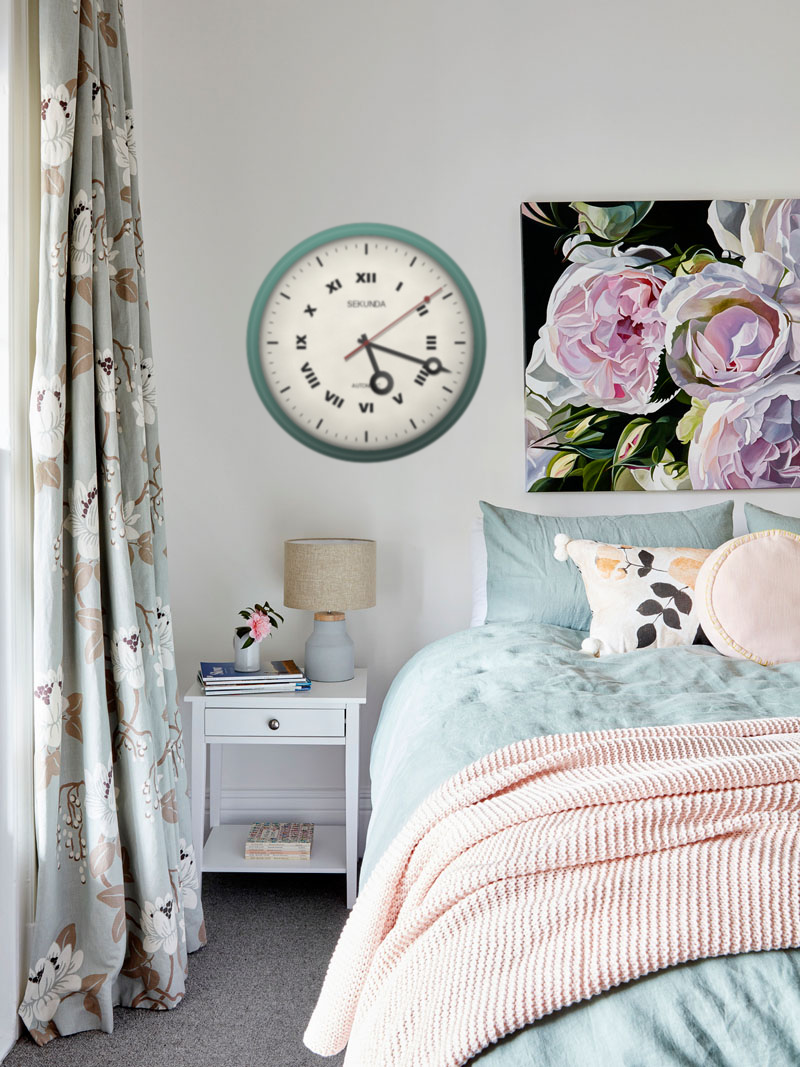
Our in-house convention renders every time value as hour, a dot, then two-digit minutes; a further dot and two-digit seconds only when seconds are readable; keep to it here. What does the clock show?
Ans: 5.18.09
